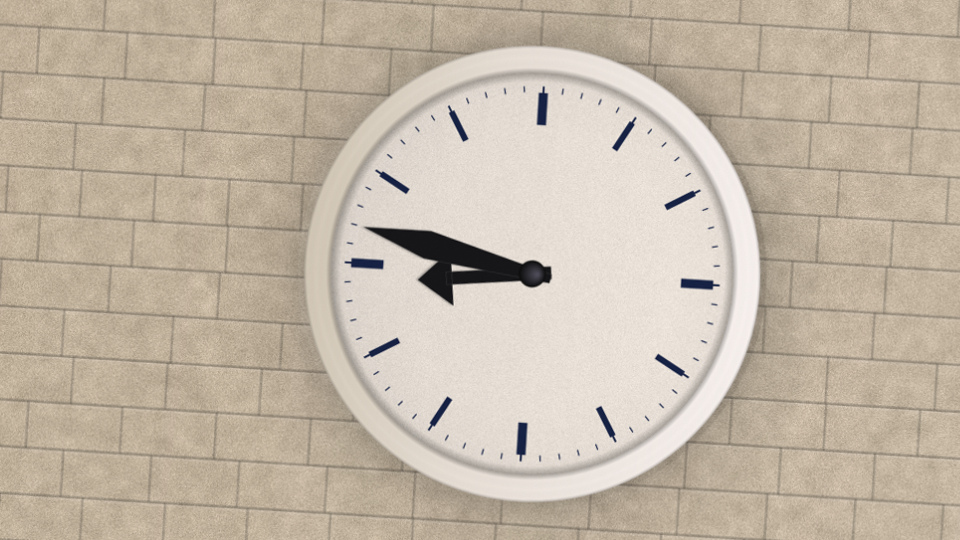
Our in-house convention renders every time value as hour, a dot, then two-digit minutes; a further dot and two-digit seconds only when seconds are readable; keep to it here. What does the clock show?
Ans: 8.47
